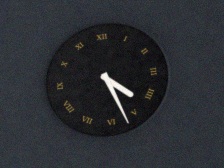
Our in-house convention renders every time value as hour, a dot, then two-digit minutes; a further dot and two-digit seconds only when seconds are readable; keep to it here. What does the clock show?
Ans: 4.27
